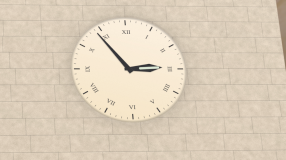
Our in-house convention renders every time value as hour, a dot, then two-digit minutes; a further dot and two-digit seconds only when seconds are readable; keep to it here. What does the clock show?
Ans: 2.54
